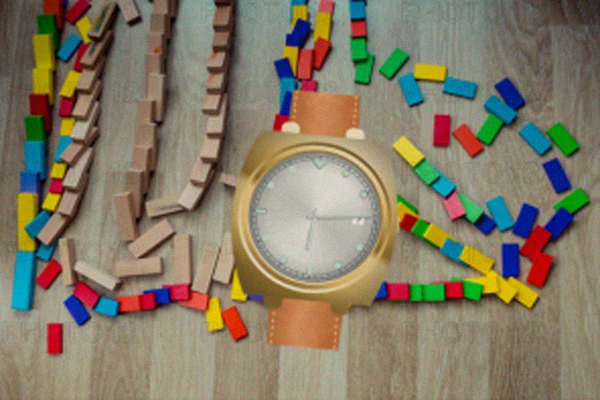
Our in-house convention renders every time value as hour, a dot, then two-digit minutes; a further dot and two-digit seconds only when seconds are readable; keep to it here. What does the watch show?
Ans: 6.14
